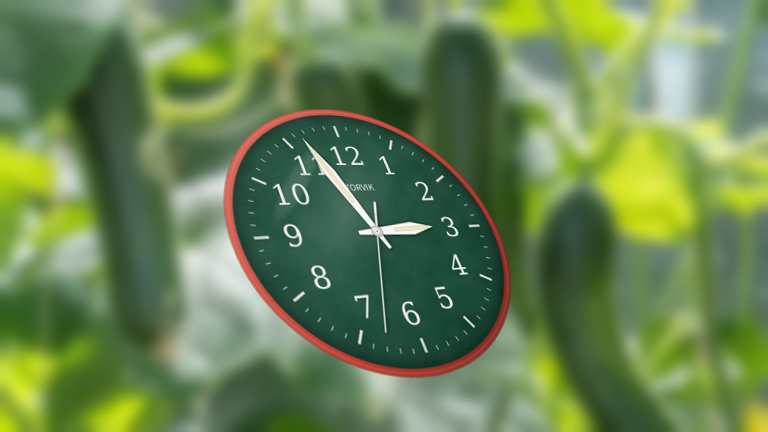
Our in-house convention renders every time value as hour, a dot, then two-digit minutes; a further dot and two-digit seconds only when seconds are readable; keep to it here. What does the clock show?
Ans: 2.56.33
